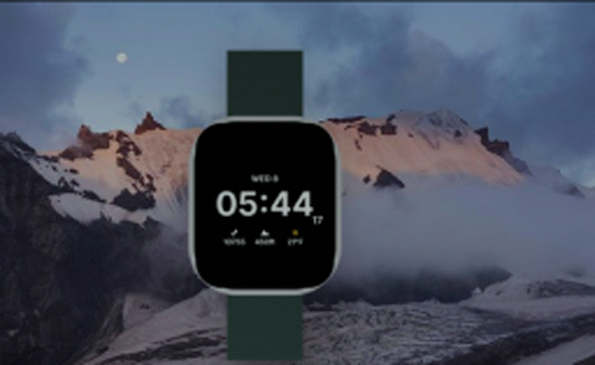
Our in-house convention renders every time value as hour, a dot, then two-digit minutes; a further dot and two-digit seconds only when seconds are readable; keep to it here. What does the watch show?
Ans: 5.44
